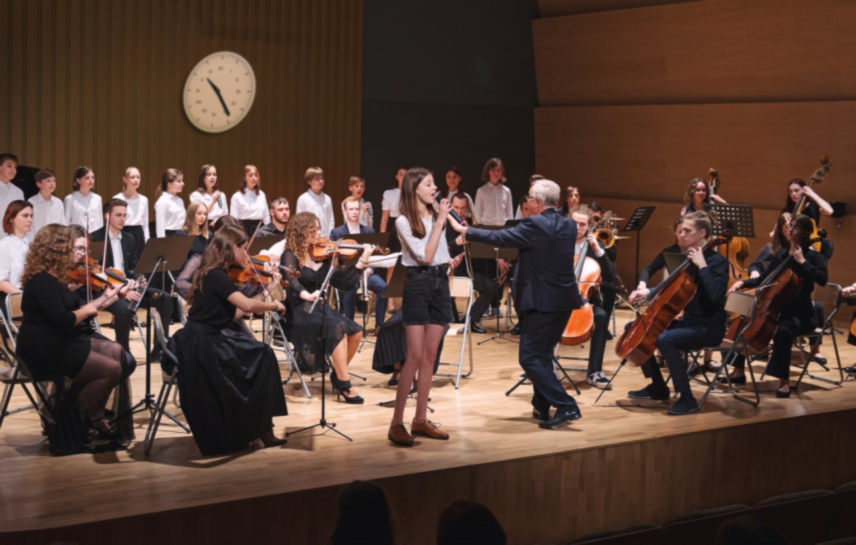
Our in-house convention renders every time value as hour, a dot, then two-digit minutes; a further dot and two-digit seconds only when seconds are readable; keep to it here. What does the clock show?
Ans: 10.24
